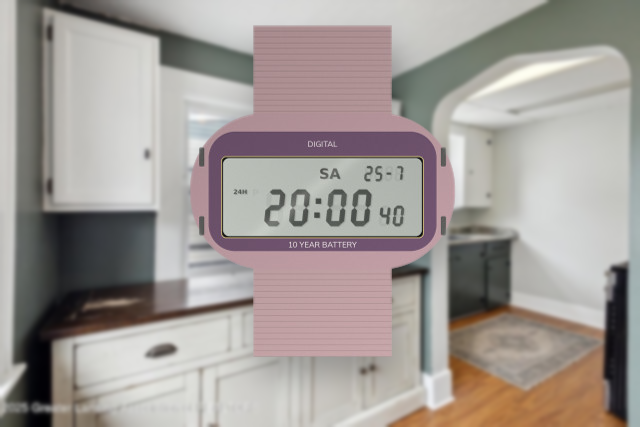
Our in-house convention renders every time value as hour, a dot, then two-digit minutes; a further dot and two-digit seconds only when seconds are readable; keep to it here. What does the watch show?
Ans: 20.00.40
